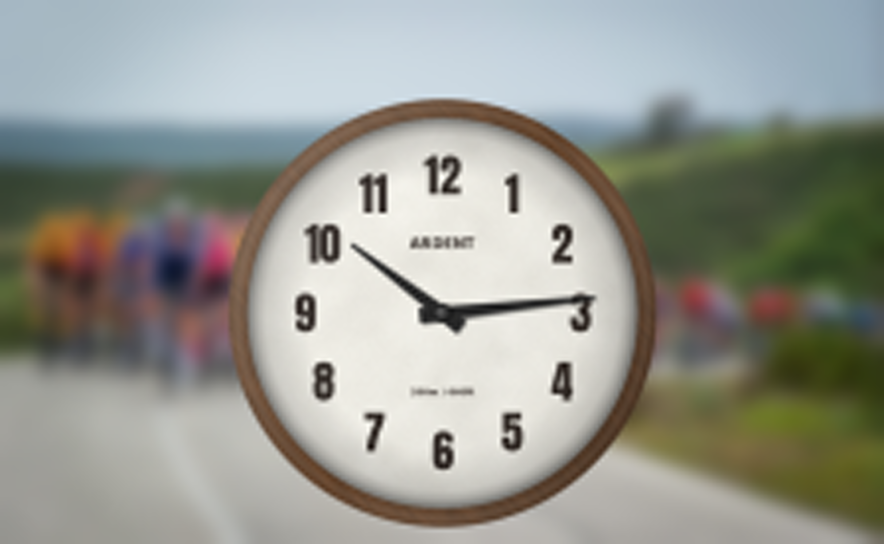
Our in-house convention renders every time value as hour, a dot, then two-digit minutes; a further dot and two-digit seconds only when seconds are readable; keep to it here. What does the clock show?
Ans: 10.14
